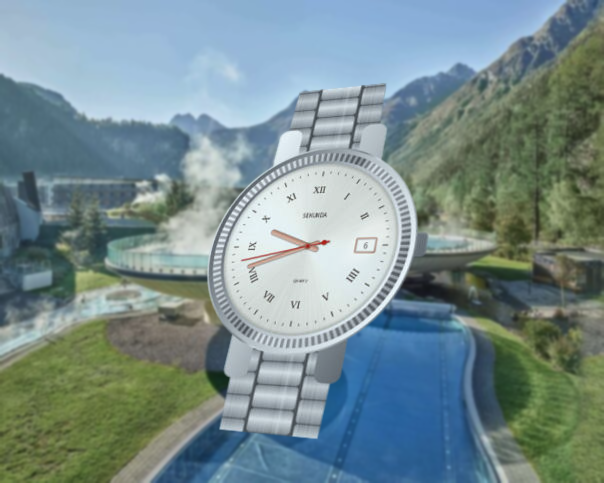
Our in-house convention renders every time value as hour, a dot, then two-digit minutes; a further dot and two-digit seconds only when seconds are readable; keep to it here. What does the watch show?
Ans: 9.41.43
